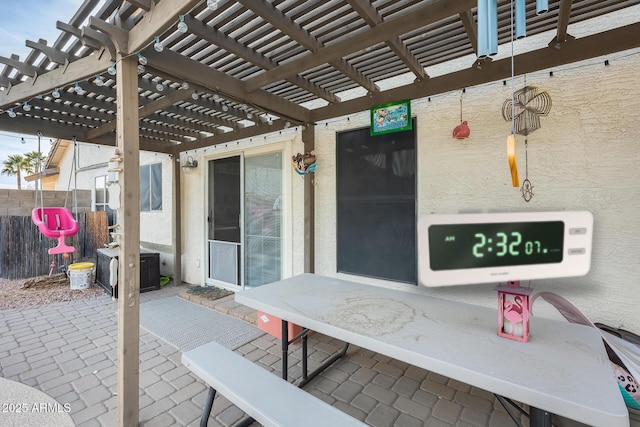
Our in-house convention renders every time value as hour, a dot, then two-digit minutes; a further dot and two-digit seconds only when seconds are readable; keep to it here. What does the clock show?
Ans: 2.32.07
